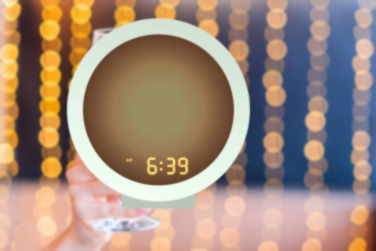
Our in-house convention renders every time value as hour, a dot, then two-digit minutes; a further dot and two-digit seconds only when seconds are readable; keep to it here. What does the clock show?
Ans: 6.39
